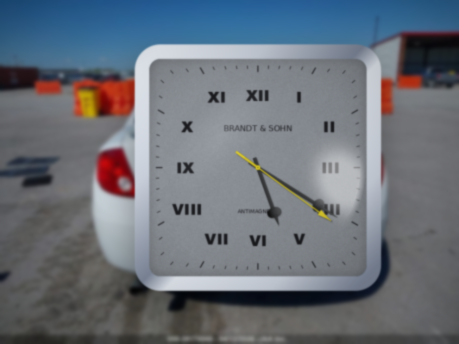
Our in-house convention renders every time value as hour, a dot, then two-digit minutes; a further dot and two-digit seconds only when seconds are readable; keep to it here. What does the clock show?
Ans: 5.20.21
